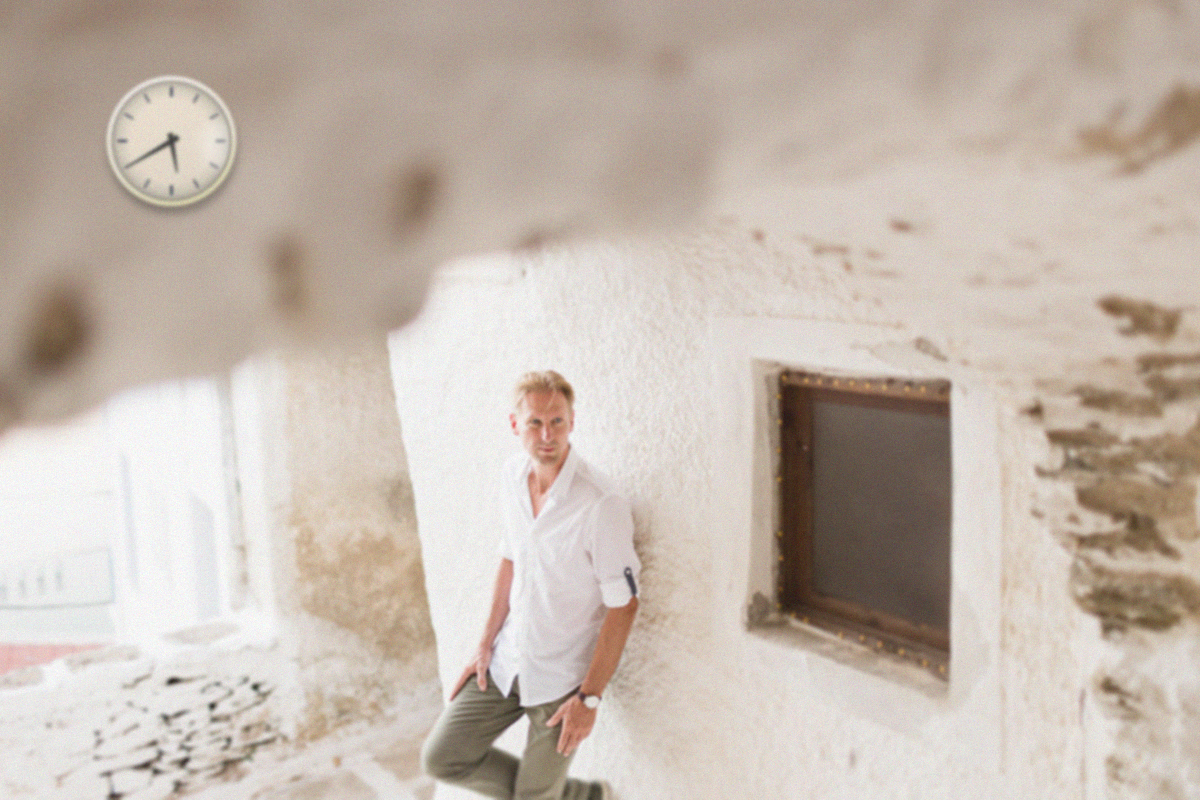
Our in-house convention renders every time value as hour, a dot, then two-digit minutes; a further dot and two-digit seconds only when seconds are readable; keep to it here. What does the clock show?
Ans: 5.40
